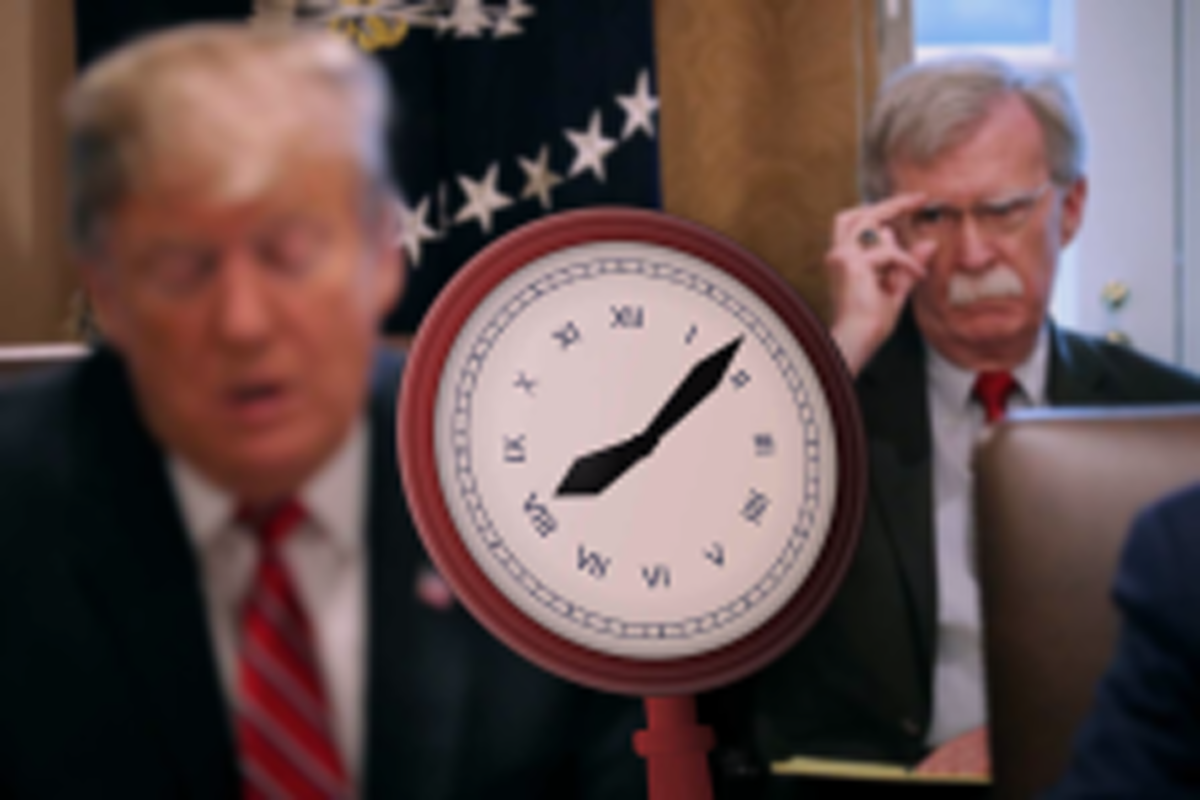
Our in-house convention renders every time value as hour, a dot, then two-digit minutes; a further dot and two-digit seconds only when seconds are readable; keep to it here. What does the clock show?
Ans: 8.08
